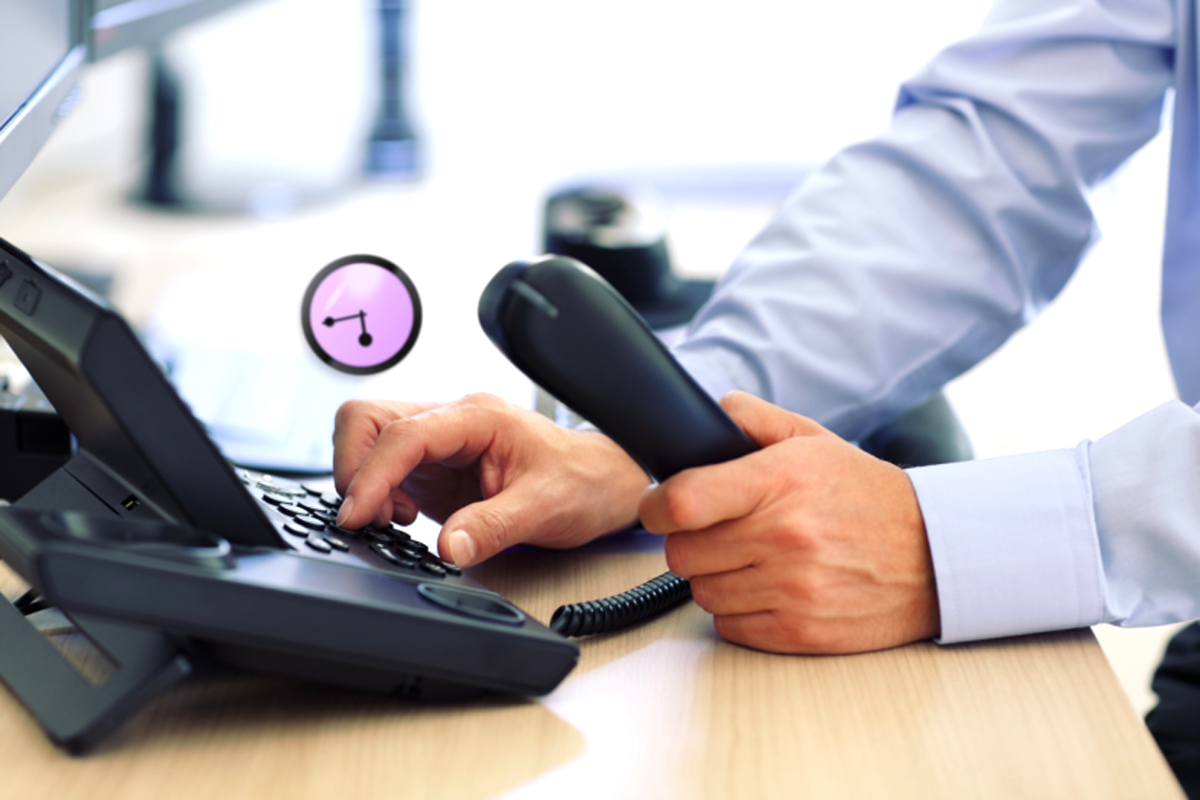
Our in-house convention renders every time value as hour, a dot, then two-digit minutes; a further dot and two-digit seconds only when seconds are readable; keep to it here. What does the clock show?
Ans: 5.43
